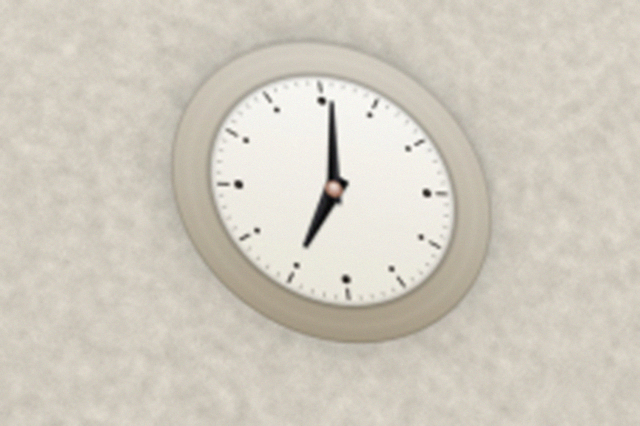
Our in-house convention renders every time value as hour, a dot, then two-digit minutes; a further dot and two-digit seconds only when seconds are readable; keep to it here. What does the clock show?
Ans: 7.01
